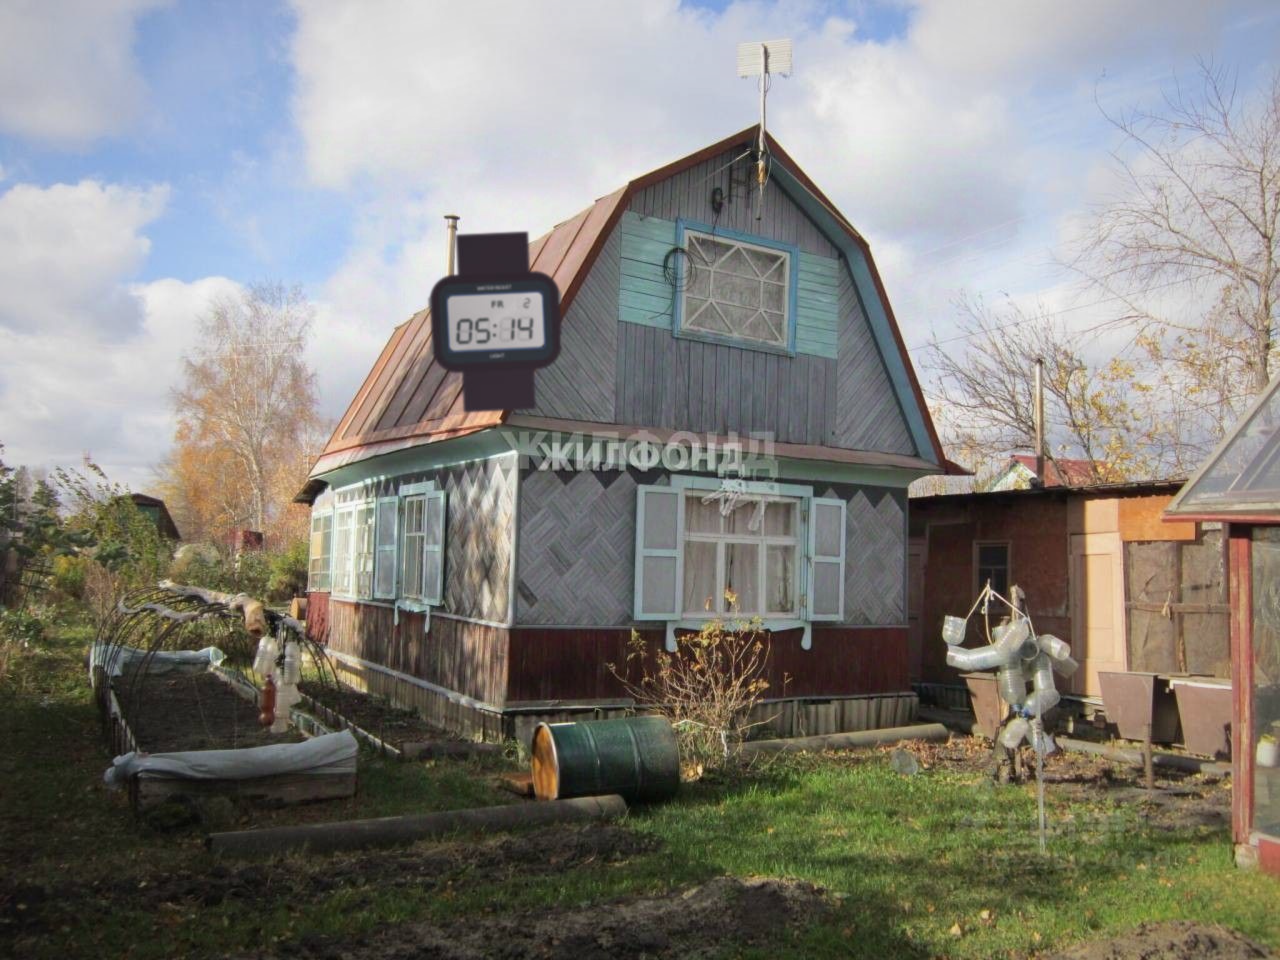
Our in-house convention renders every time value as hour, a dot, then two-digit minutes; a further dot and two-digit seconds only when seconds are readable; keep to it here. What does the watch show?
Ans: 5.14
